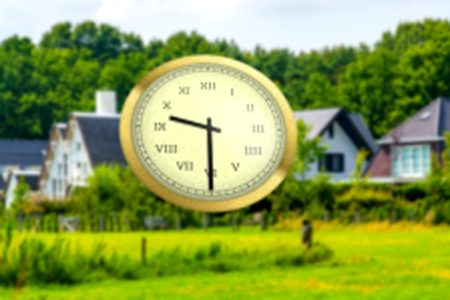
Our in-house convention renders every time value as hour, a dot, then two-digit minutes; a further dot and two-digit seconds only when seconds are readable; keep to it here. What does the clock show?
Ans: 9.30
